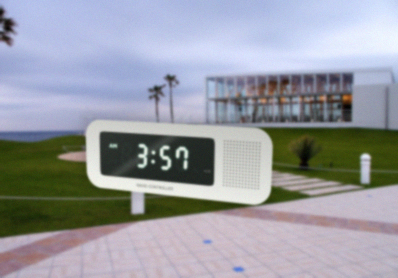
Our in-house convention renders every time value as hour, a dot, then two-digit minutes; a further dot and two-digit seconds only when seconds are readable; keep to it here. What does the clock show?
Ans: 3.57
